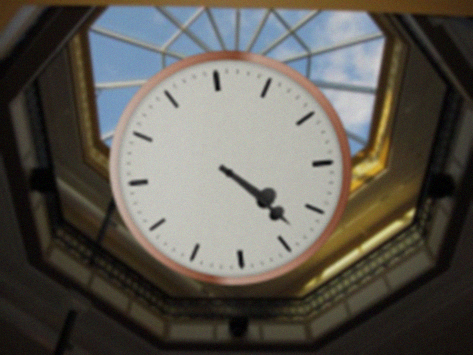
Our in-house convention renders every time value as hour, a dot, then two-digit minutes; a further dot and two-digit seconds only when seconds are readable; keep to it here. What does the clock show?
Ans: 4.23
